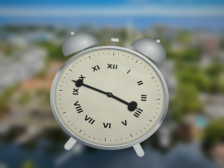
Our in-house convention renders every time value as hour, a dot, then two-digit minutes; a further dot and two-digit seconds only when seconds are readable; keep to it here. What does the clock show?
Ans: 3.48
